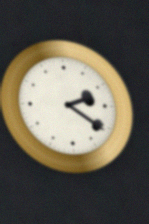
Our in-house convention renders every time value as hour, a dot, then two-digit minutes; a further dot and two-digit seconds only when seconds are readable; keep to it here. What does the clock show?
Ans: 2.21
